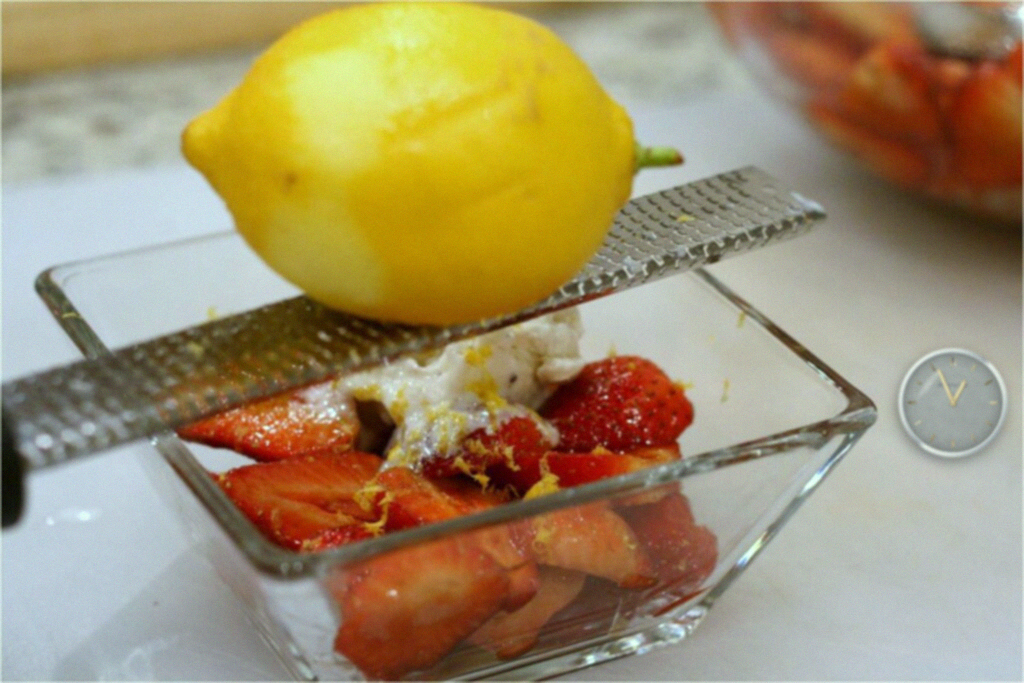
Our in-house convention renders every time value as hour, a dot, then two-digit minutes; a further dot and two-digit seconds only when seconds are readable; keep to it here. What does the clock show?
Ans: 12.56
